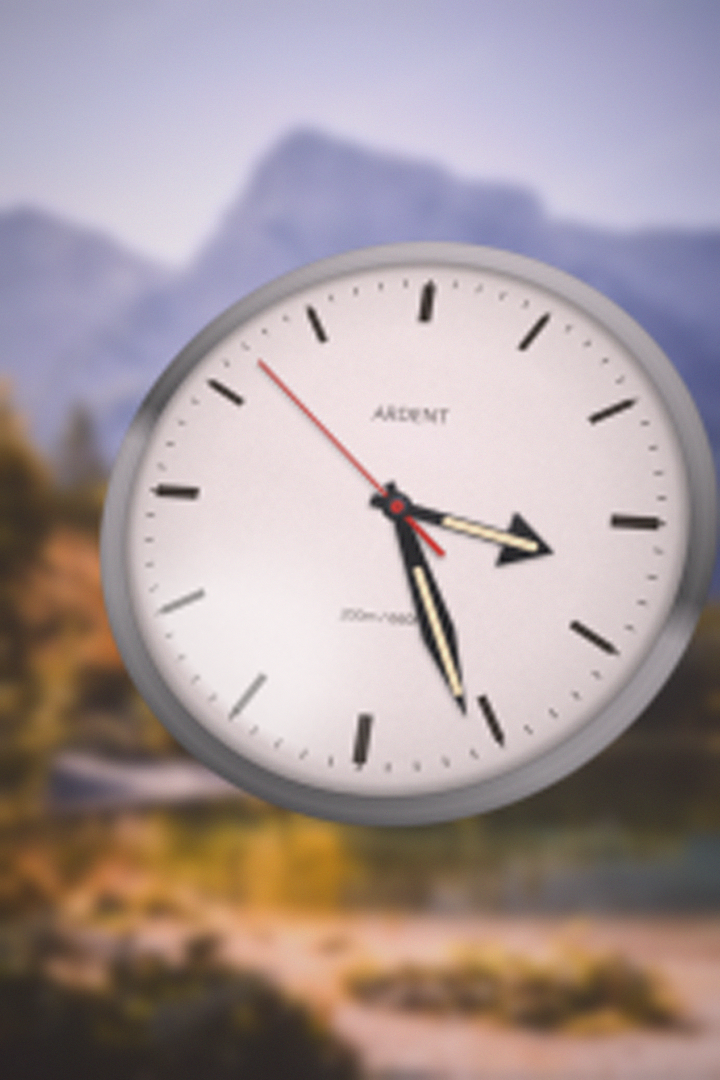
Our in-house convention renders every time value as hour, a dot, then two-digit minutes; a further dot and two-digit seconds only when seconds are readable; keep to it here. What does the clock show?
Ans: 3.25.52
